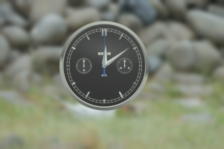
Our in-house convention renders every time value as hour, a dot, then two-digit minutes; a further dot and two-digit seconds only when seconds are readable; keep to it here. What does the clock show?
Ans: 12.09
